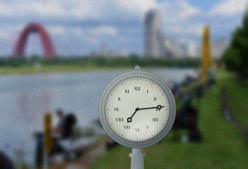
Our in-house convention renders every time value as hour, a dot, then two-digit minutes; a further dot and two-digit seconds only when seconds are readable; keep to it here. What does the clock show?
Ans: 7.14
